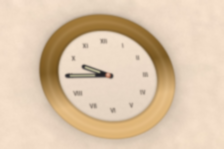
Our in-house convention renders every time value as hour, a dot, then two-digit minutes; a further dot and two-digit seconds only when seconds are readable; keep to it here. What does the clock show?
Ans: 9.45
